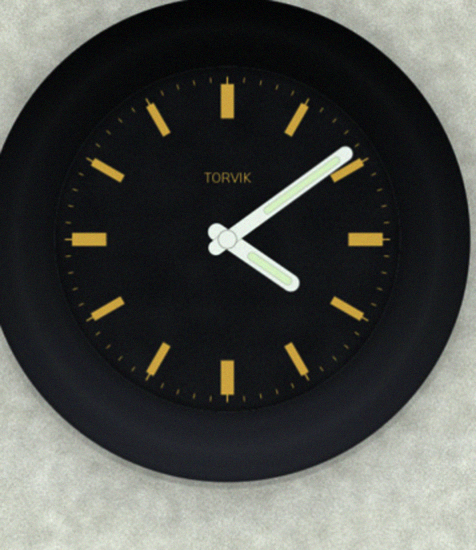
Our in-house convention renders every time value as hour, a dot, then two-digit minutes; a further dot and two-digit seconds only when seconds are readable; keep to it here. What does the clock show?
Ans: 4.09
